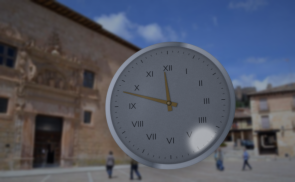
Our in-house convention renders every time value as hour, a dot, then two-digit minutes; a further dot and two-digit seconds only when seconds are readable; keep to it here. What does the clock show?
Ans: 11.48
